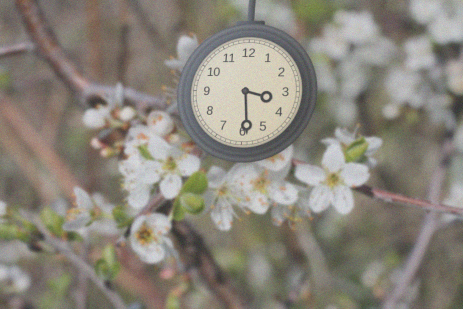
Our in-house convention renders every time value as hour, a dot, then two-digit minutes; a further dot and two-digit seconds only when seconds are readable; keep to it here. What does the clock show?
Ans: 3.29
